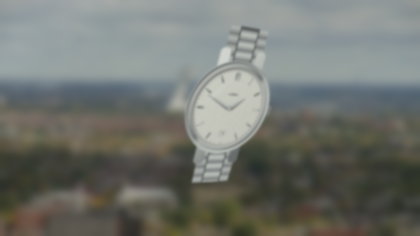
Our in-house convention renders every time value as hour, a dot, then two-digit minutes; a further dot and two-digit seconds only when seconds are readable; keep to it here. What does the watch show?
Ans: 1.49
